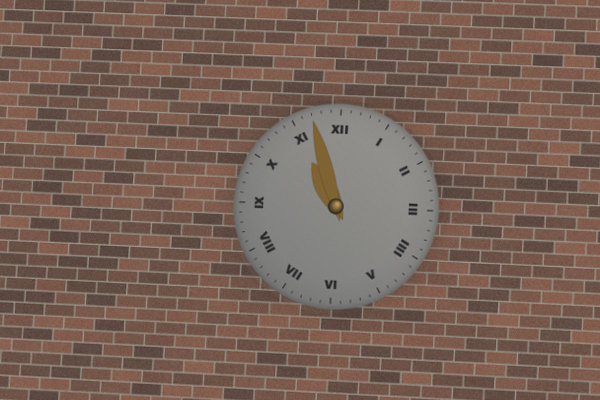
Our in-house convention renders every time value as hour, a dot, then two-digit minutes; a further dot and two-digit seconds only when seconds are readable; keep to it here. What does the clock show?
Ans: 10.57
